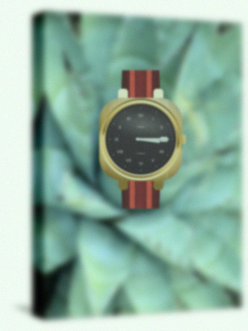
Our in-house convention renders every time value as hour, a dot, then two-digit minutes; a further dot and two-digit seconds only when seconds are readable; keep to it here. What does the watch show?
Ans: 3.15
